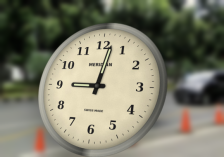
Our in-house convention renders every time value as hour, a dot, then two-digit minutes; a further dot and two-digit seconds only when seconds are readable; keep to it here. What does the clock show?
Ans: 9.02
